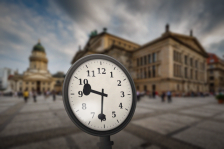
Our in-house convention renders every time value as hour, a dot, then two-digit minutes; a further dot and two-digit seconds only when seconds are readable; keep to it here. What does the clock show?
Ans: 9.31
